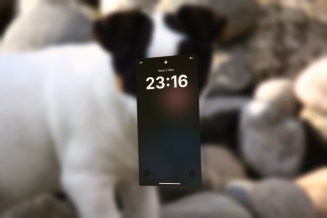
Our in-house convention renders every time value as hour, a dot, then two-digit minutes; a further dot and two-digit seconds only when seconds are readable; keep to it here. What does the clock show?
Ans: 23.16
